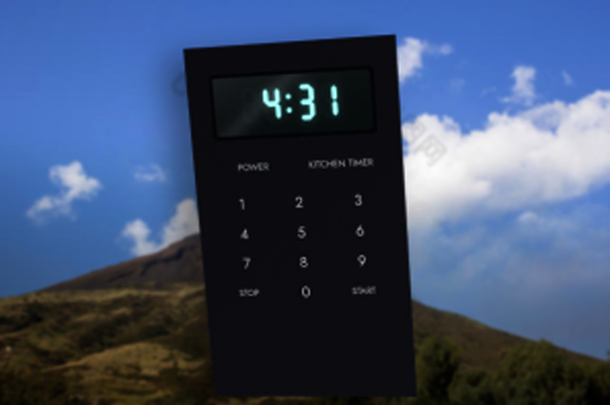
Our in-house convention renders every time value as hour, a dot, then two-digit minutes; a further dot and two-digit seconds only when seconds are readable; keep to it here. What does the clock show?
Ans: 4.31
